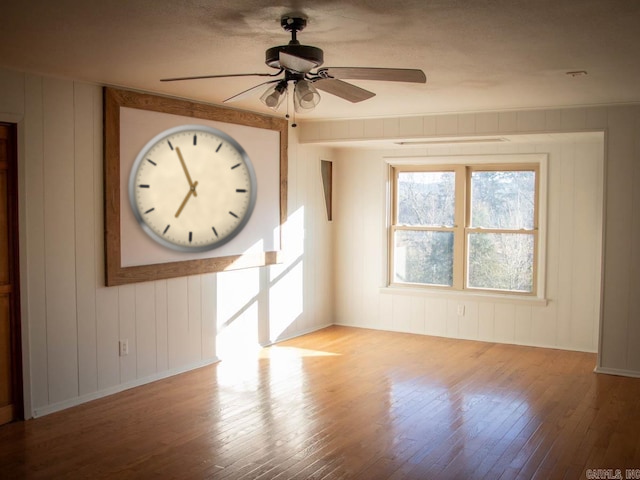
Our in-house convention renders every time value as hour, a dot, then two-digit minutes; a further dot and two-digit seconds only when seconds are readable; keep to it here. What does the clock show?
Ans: 6.56
